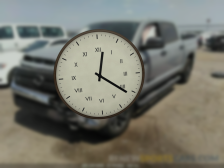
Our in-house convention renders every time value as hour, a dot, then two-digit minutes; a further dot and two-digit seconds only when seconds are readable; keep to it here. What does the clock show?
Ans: 12.21
